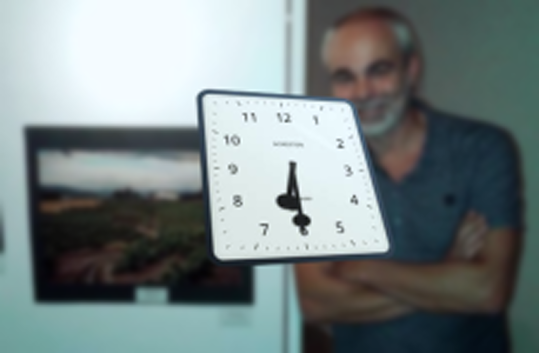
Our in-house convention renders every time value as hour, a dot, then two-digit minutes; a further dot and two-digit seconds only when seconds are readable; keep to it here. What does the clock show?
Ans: 6.30
